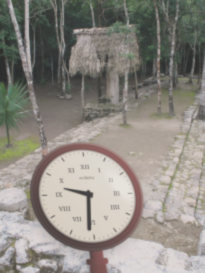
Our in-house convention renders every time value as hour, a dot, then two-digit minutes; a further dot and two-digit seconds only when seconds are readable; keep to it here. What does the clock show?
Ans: 9.31
